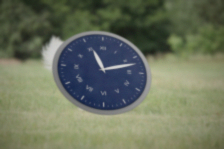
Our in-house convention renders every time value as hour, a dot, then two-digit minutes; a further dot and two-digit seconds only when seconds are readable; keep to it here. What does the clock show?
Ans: 11.12
